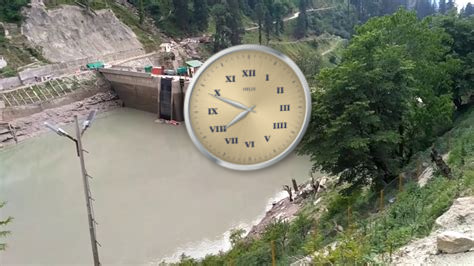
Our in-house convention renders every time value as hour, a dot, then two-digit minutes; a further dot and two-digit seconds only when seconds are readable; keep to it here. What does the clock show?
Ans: 7.49
